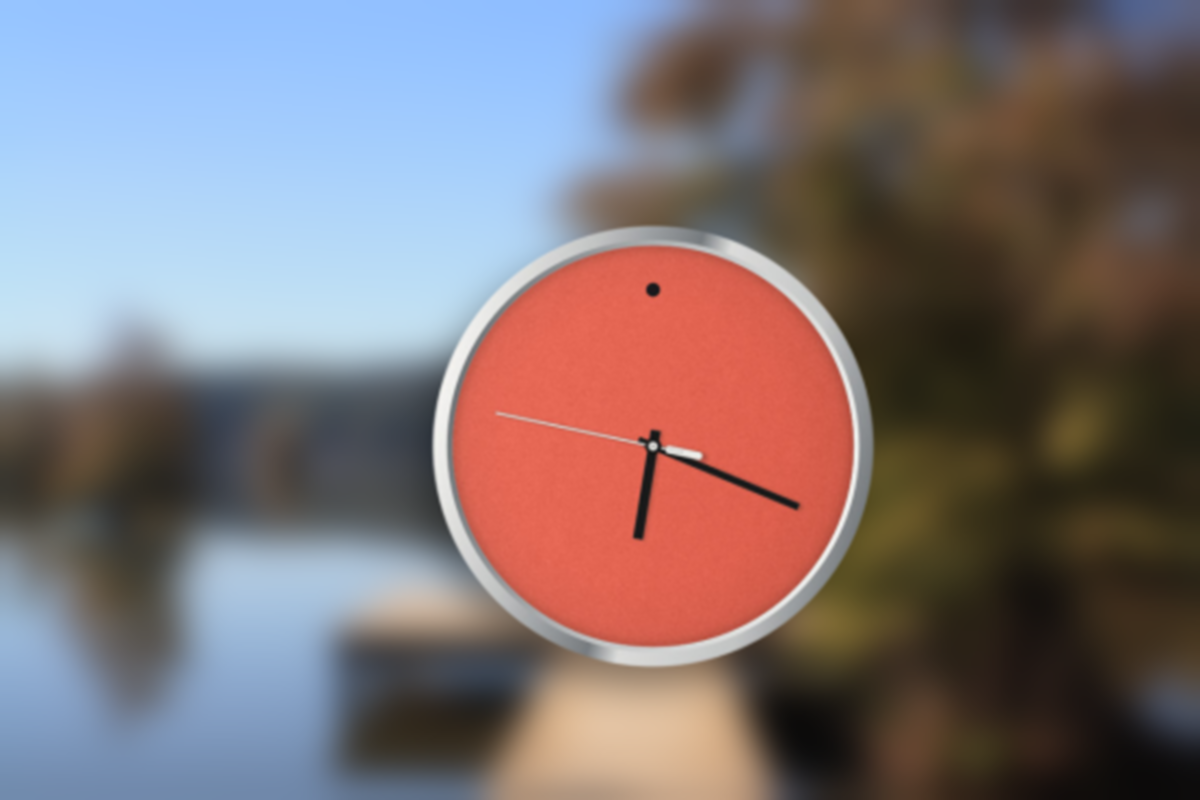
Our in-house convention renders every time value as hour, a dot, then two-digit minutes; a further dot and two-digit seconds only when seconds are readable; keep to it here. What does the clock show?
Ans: 6.18.47
